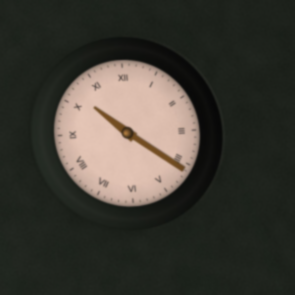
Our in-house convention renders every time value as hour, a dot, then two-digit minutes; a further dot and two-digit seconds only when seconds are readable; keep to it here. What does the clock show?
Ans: 10.21
